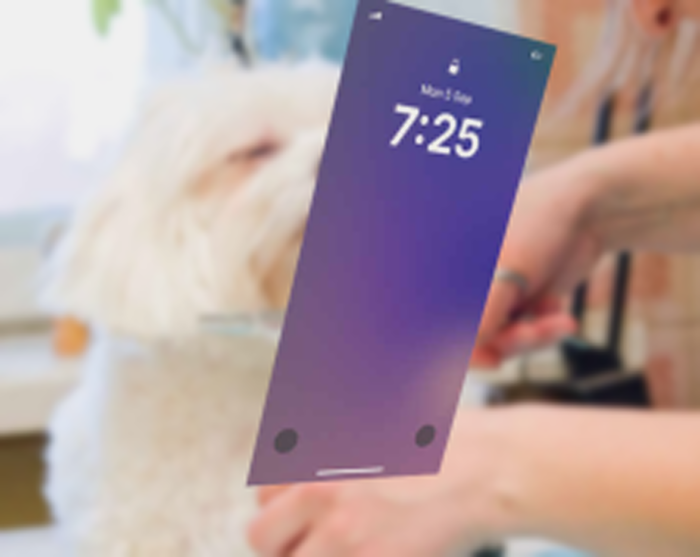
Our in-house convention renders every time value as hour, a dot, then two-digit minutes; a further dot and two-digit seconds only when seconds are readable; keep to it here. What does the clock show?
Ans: 7.25
